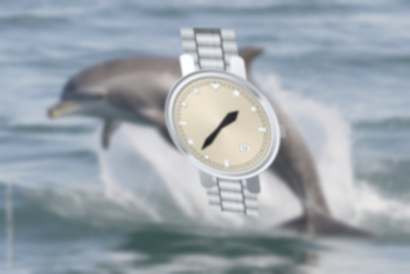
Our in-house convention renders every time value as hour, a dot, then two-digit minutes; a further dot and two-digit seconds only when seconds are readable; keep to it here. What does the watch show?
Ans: 1.37
